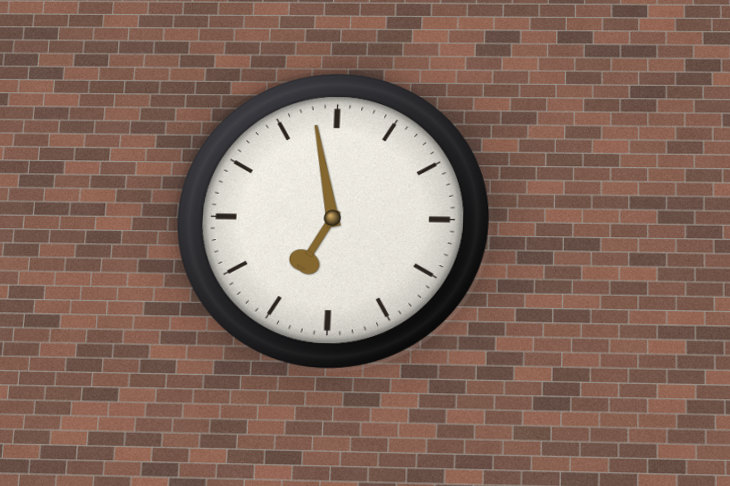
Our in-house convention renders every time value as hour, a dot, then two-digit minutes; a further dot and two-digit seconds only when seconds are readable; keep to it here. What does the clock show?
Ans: 6.58
